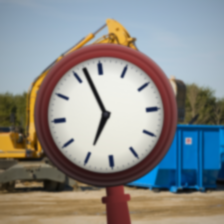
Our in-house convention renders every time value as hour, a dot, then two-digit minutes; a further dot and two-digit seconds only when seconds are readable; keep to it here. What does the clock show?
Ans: 6.57
